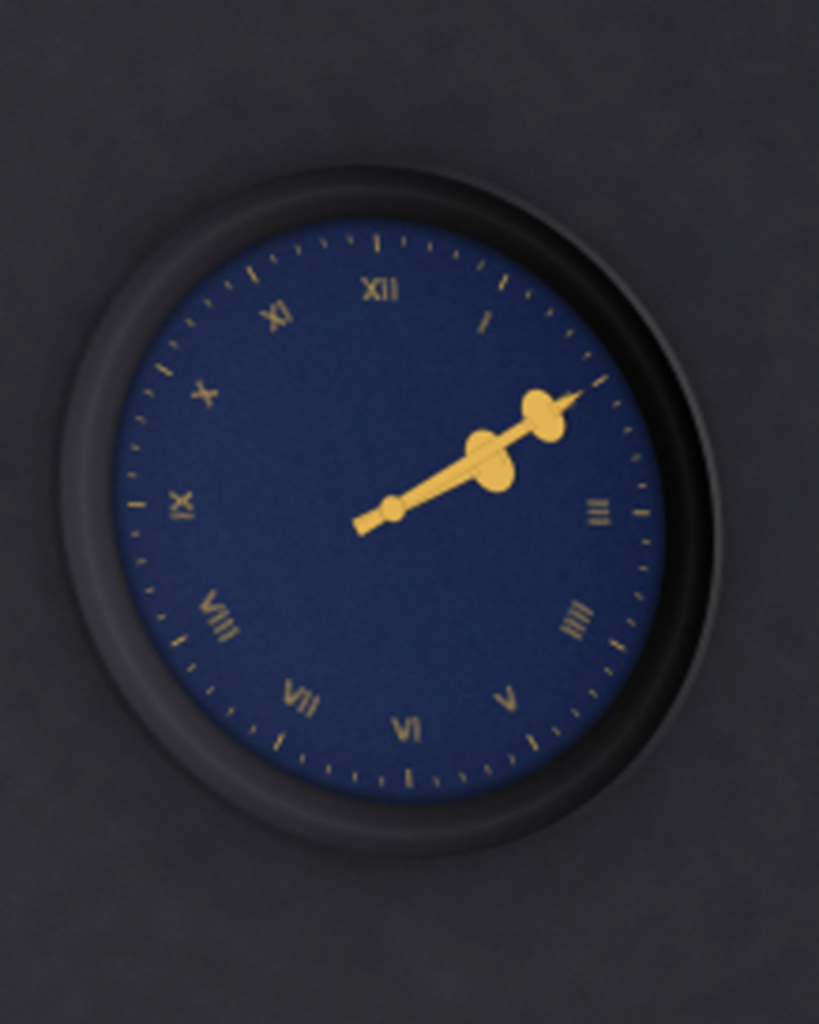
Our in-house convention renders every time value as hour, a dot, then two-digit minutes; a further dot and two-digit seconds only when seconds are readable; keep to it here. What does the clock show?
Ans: 2.10
